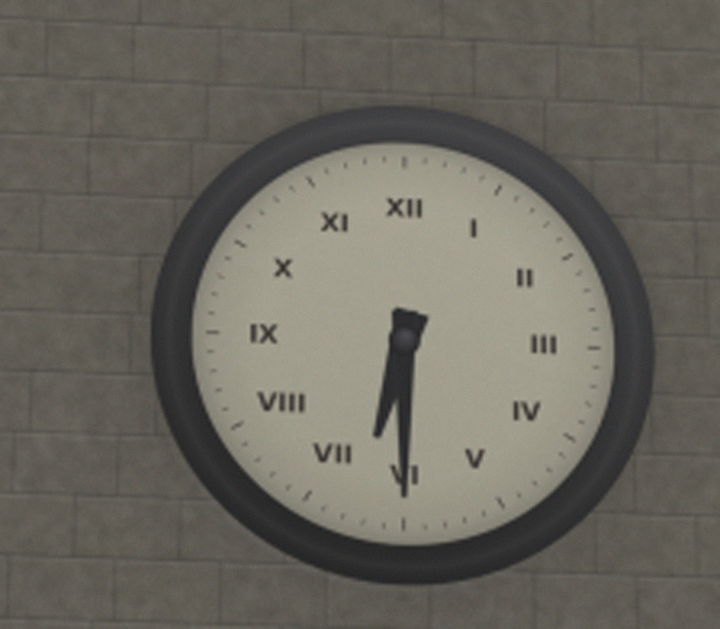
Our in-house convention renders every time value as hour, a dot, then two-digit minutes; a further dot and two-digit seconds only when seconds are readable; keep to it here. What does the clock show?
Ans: 6.30
